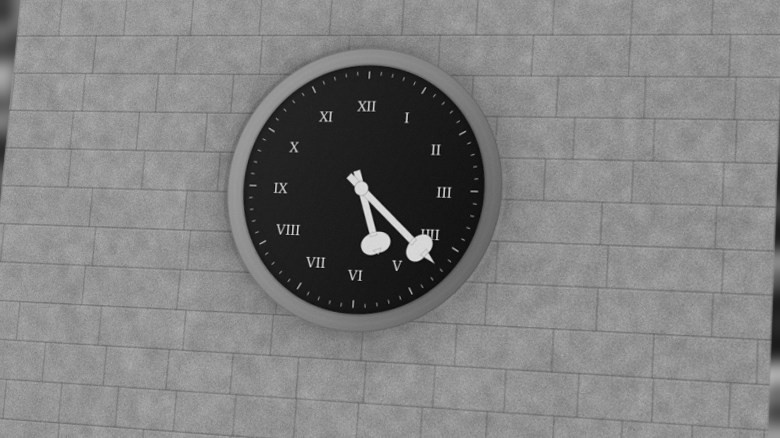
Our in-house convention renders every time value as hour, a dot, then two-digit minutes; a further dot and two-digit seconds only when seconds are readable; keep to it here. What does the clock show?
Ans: 5.22
